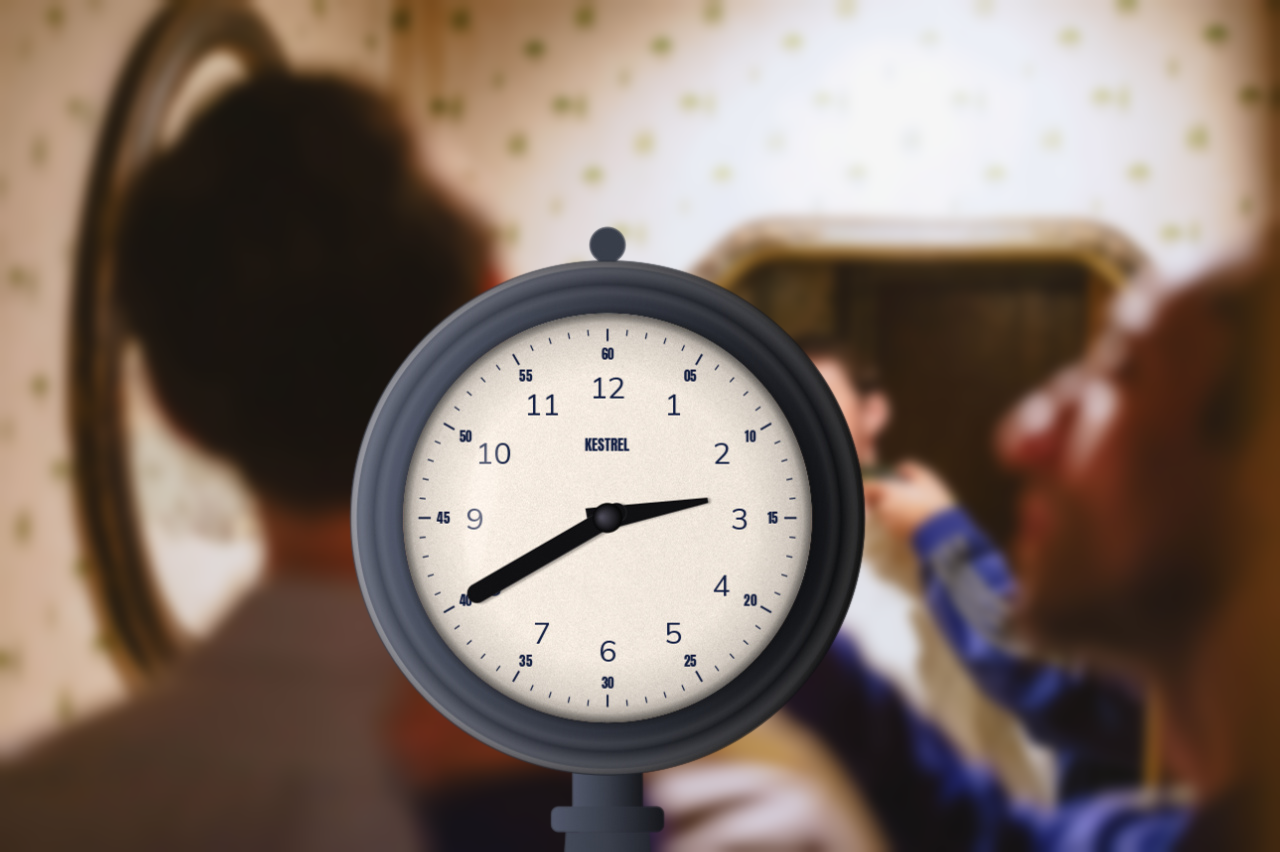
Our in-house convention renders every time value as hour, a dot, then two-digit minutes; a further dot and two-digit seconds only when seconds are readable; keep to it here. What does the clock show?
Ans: 2.40
